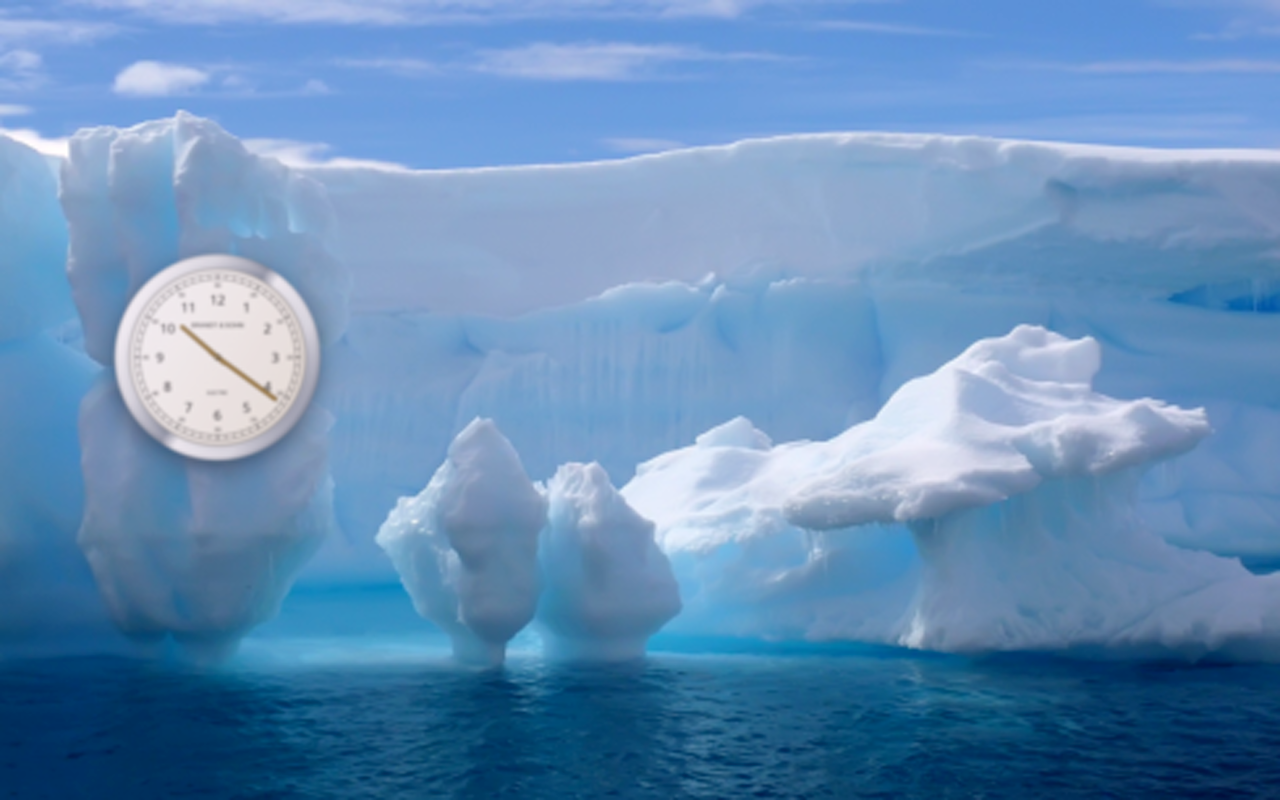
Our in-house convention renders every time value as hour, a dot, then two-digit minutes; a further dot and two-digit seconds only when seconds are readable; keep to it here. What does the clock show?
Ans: 10.21
